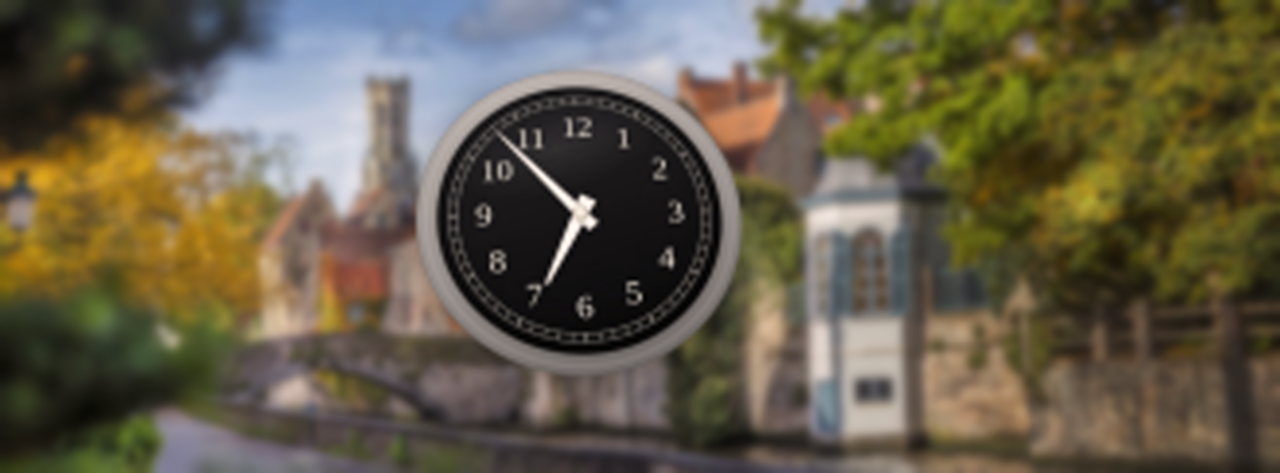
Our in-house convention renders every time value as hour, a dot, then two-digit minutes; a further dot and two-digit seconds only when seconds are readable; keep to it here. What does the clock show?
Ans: 6.53
